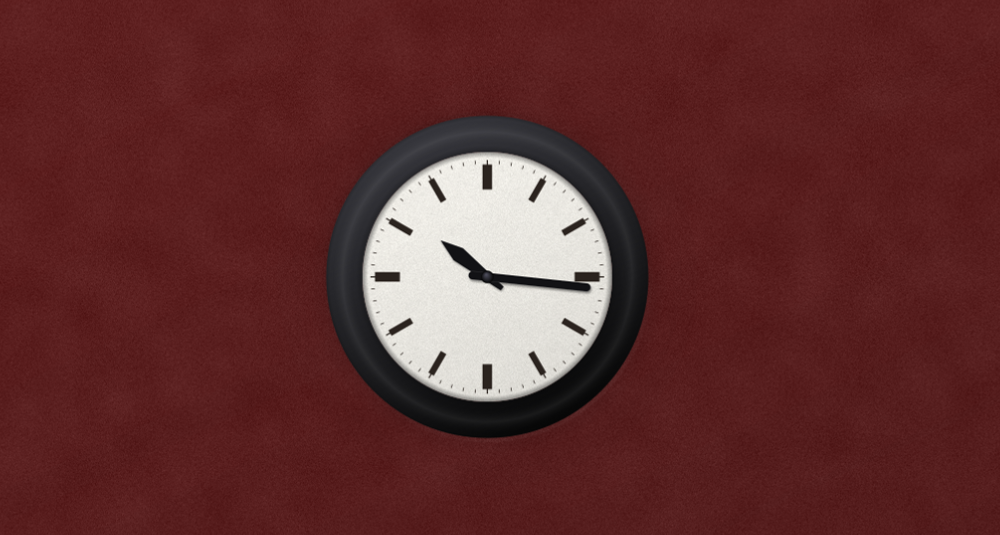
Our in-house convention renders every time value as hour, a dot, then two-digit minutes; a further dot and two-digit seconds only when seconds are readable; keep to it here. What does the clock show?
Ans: 10.16
